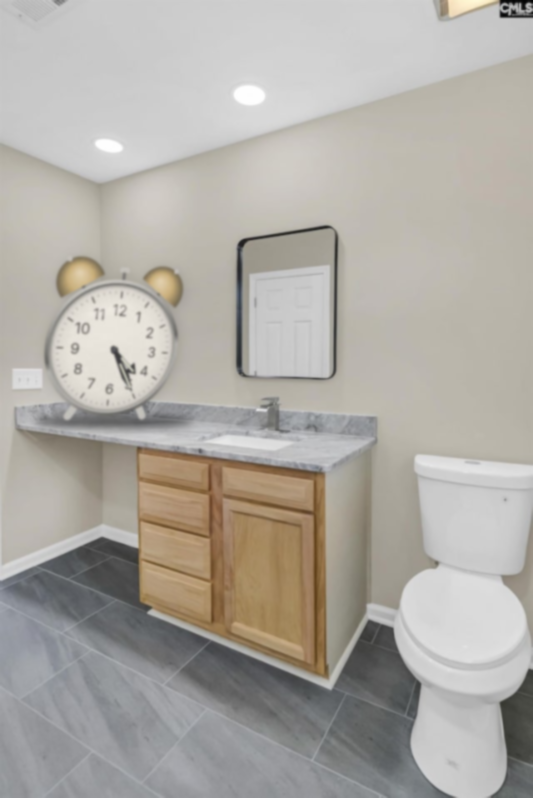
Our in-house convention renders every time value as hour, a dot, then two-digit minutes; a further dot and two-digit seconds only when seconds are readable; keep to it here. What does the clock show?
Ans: 4.25
